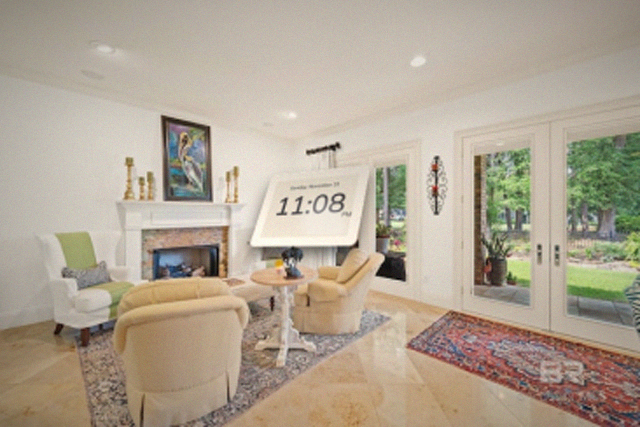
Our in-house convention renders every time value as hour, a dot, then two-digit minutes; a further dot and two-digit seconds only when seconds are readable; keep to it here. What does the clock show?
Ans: 11.08
